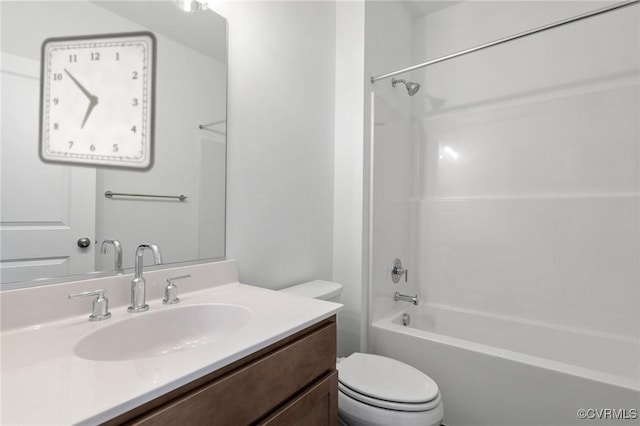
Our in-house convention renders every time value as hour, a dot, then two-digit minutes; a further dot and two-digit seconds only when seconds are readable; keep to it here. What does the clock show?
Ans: 6.52
